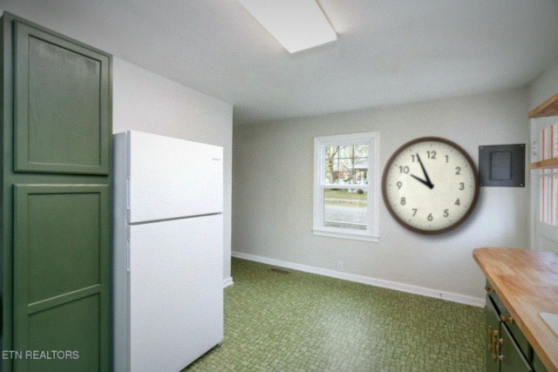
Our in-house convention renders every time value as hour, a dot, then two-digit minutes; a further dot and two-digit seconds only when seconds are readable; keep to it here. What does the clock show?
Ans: 9.56
